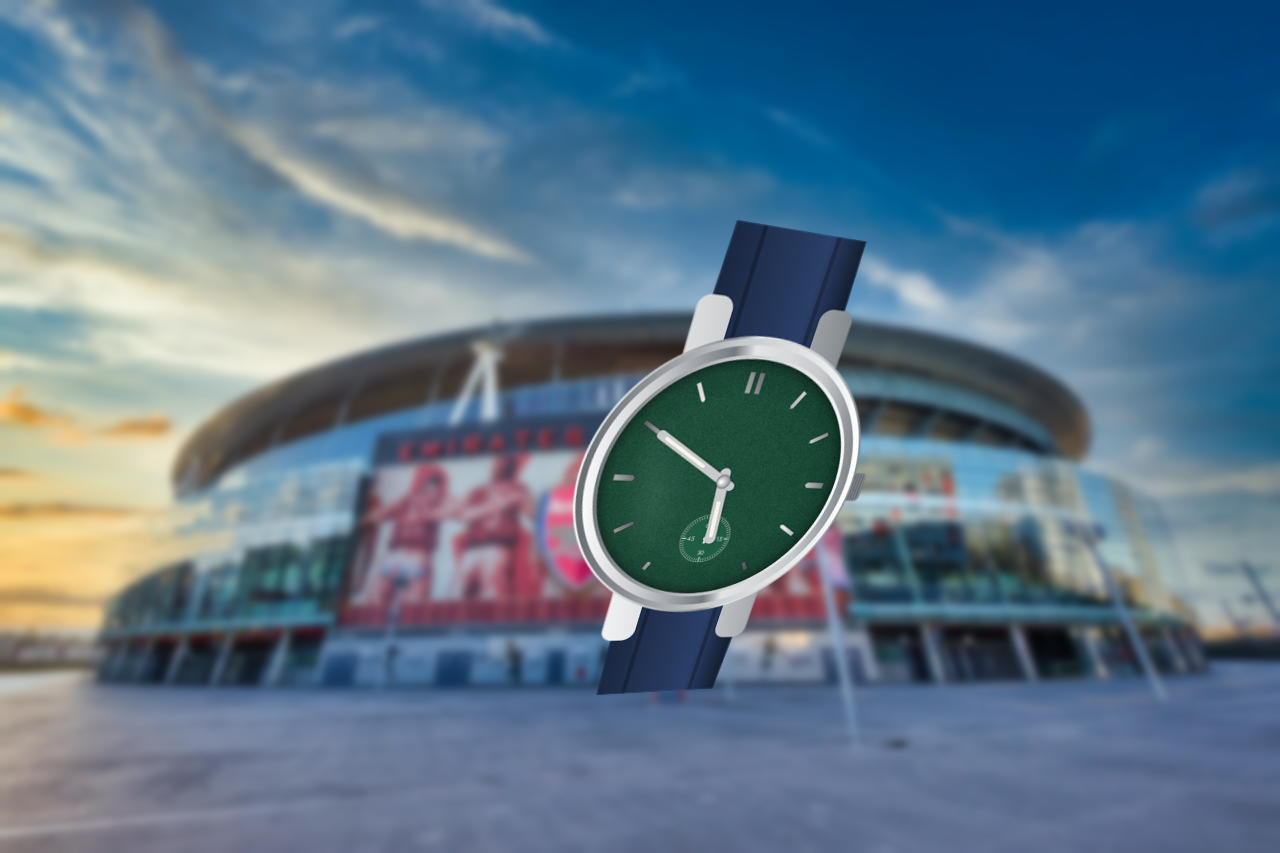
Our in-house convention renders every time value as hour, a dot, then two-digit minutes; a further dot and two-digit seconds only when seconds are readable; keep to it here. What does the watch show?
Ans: 5.50
